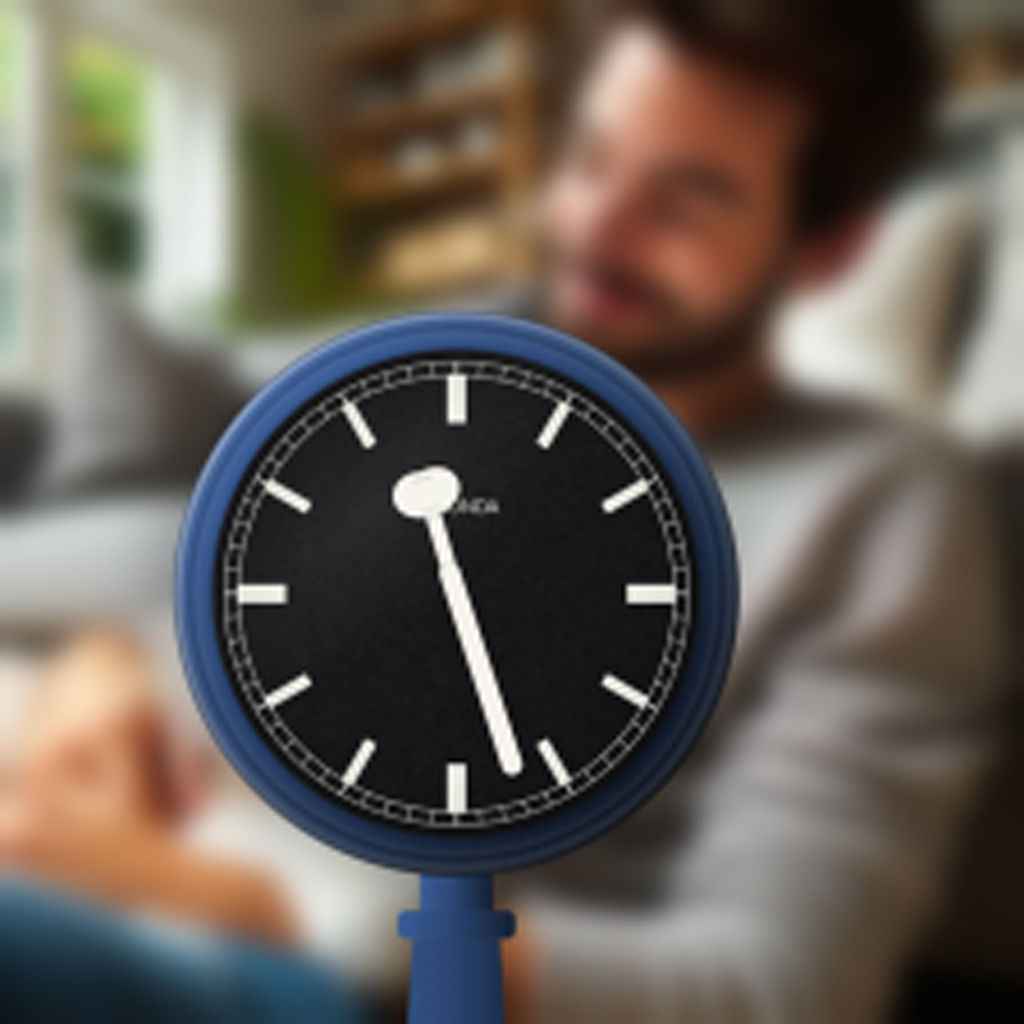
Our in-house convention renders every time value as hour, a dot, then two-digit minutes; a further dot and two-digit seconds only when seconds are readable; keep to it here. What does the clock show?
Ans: 11.27
